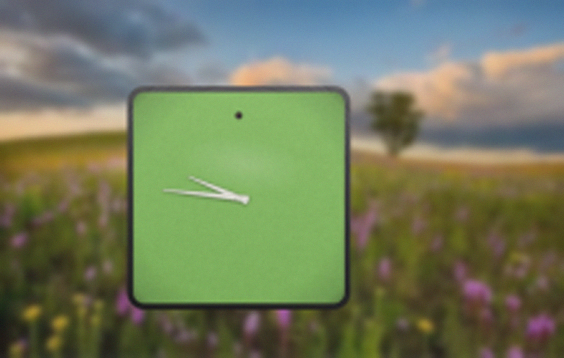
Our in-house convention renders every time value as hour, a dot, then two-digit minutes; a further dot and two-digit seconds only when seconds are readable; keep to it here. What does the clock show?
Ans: 9.46
